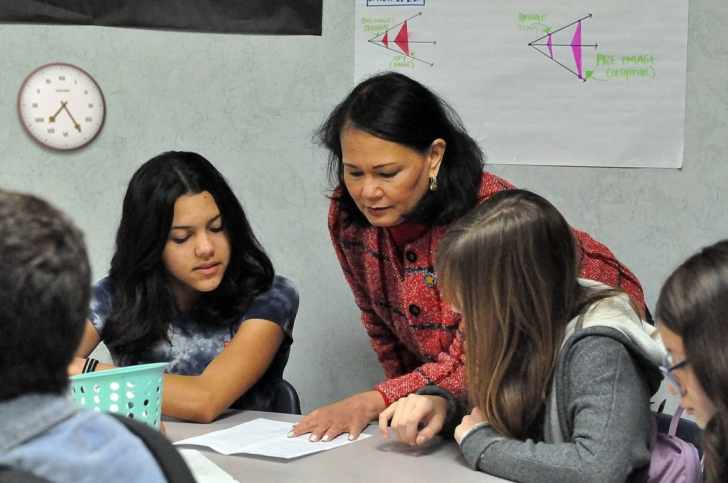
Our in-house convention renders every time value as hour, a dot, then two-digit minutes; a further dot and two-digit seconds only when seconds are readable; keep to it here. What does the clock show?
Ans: 7.25
